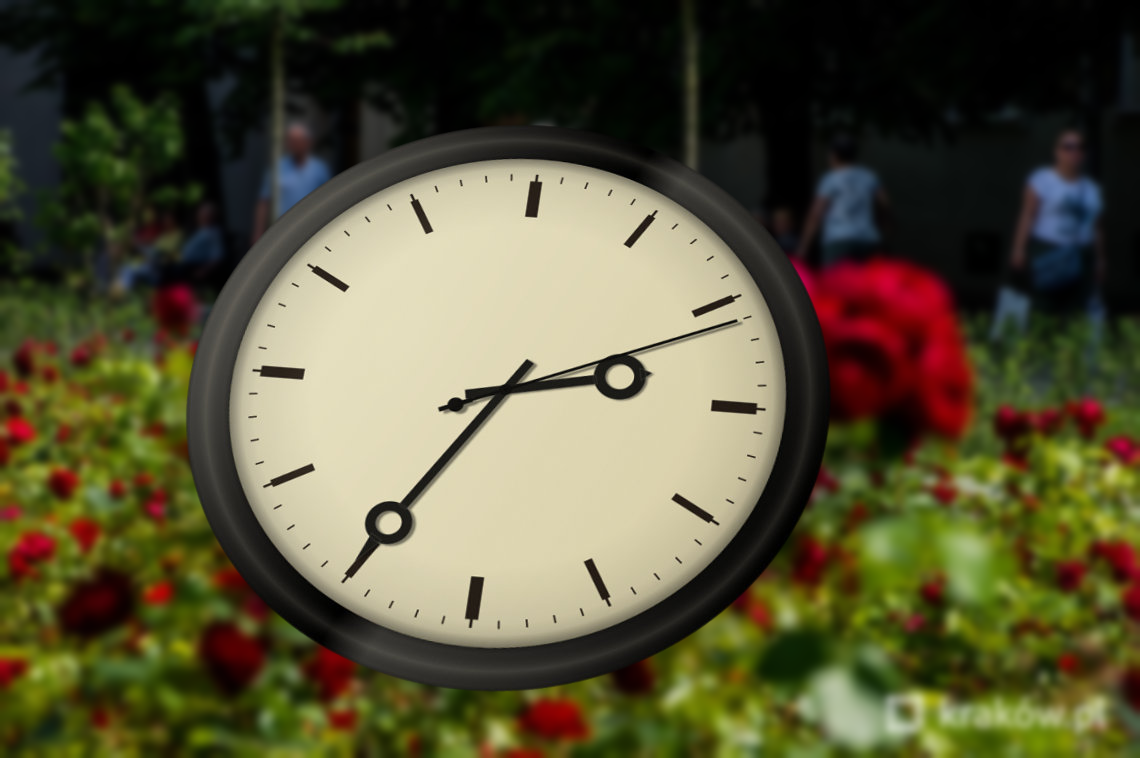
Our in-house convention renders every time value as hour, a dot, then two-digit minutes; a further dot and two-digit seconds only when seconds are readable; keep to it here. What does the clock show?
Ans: 2.35.11
